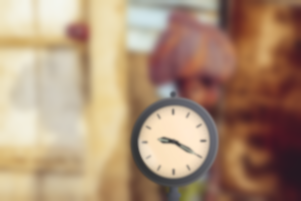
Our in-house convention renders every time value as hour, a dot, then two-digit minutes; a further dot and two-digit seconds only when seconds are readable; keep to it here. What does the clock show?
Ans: 9.20
